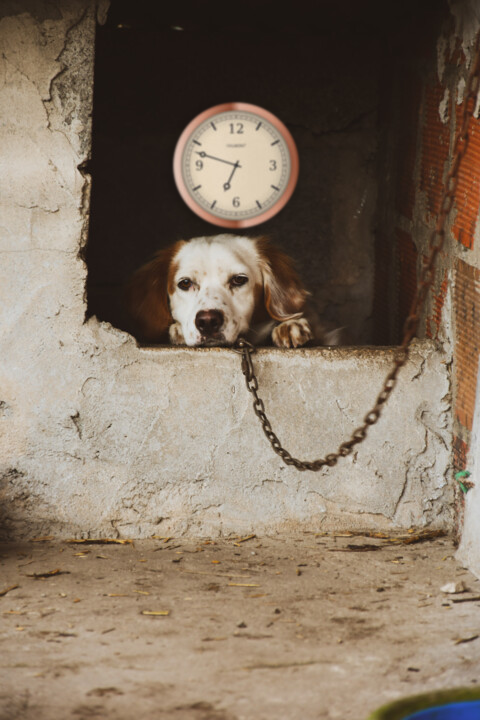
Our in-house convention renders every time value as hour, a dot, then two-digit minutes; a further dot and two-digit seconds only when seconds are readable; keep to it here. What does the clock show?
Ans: 6.48
